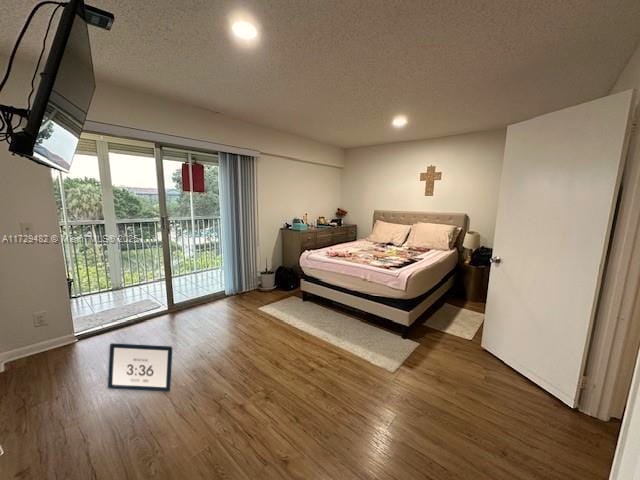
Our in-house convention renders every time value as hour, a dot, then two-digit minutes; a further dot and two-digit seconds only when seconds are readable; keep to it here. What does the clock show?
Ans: 3.36
